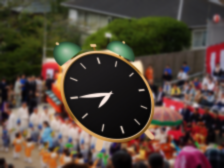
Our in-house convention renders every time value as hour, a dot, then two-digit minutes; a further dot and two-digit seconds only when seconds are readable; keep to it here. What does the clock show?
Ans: 7.45
